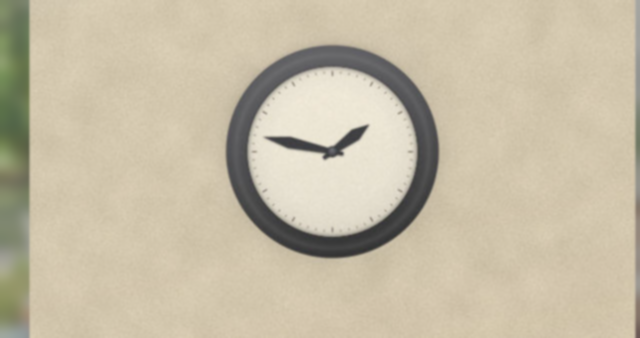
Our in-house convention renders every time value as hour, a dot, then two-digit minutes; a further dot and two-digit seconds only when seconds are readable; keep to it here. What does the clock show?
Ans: 1.47
